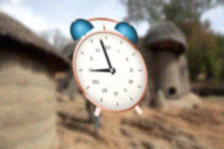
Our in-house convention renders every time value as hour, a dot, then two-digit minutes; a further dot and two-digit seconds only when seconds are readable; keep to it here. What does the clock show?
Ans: 8.58
